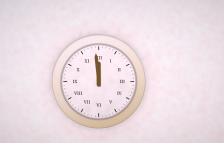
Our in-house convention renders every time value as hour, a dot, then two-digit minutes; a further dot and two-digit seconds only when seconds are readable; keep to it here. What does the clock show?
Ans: 11.59
